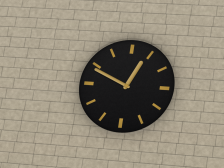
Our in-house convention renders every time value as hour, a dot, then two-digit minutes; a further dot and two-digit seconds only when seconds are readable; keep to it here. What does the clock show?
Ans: 12.49
